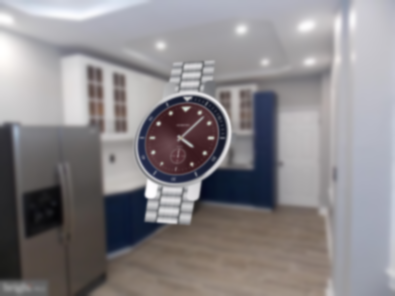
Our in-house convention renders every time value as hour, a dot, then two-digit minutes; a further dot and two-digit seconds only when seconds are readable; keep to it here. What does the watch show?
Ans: 4.07
